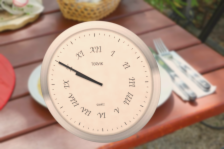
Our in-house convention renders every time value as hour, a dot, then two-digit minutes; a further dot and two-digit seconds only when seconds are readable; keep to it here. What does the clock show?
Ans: 9.50
